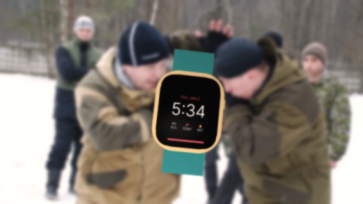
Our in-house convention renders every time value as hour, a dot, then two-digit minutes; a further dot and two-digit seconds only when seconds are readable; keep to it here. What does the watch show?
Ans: 5.34
